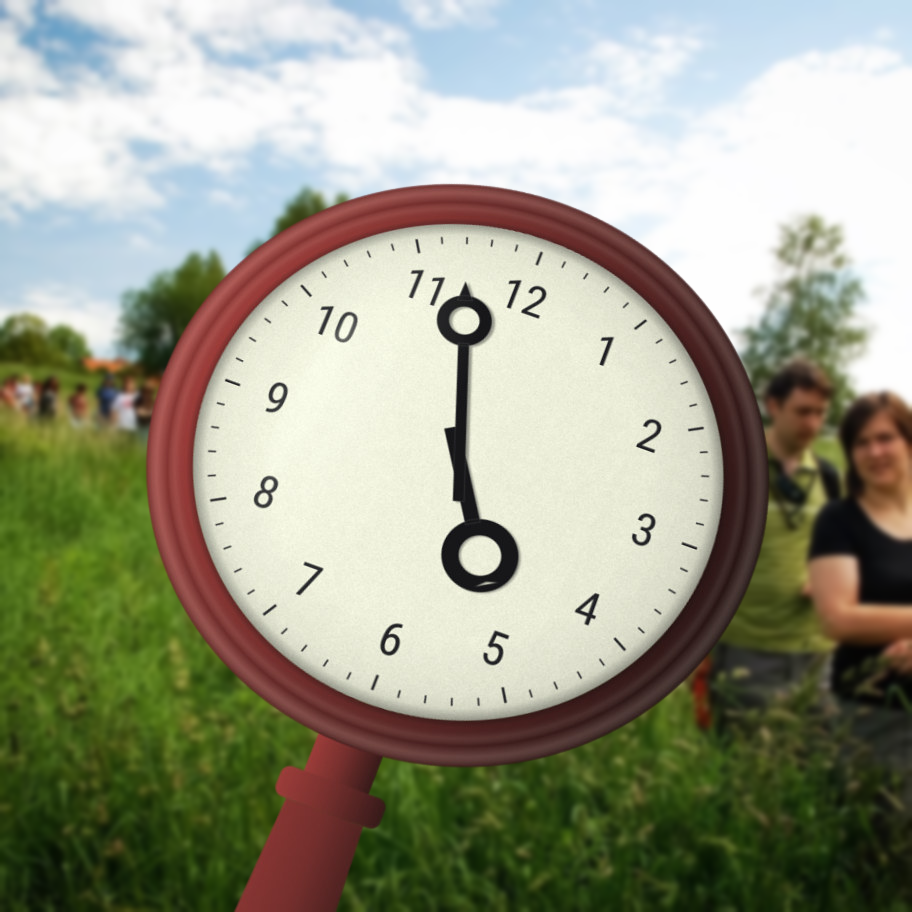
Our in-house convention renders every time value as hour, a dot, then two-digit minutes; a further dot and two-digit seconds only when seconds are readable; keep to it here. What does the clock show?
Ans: 4.57
